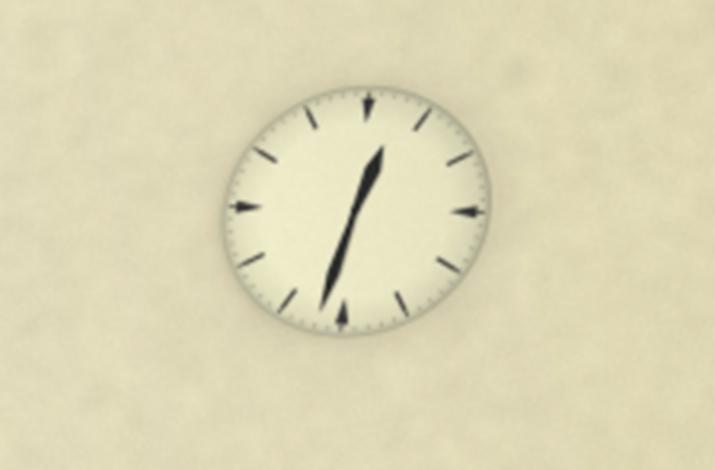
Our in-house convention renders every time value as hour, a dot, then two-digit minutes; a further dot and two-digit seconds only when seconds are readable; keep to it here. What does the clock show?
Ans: 12.32
